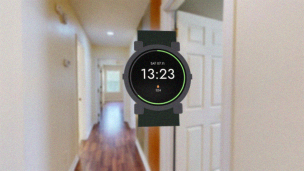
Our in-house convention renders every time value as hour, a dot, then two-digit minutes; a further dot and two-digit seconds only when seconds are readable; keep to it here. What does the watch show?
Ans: 13.23
